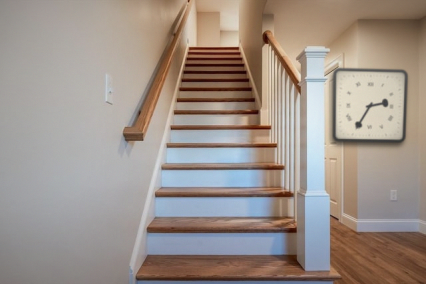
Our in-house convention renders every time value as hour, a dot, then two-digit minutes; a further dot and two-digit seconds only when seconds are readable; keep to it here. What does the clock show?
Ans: 2.35
